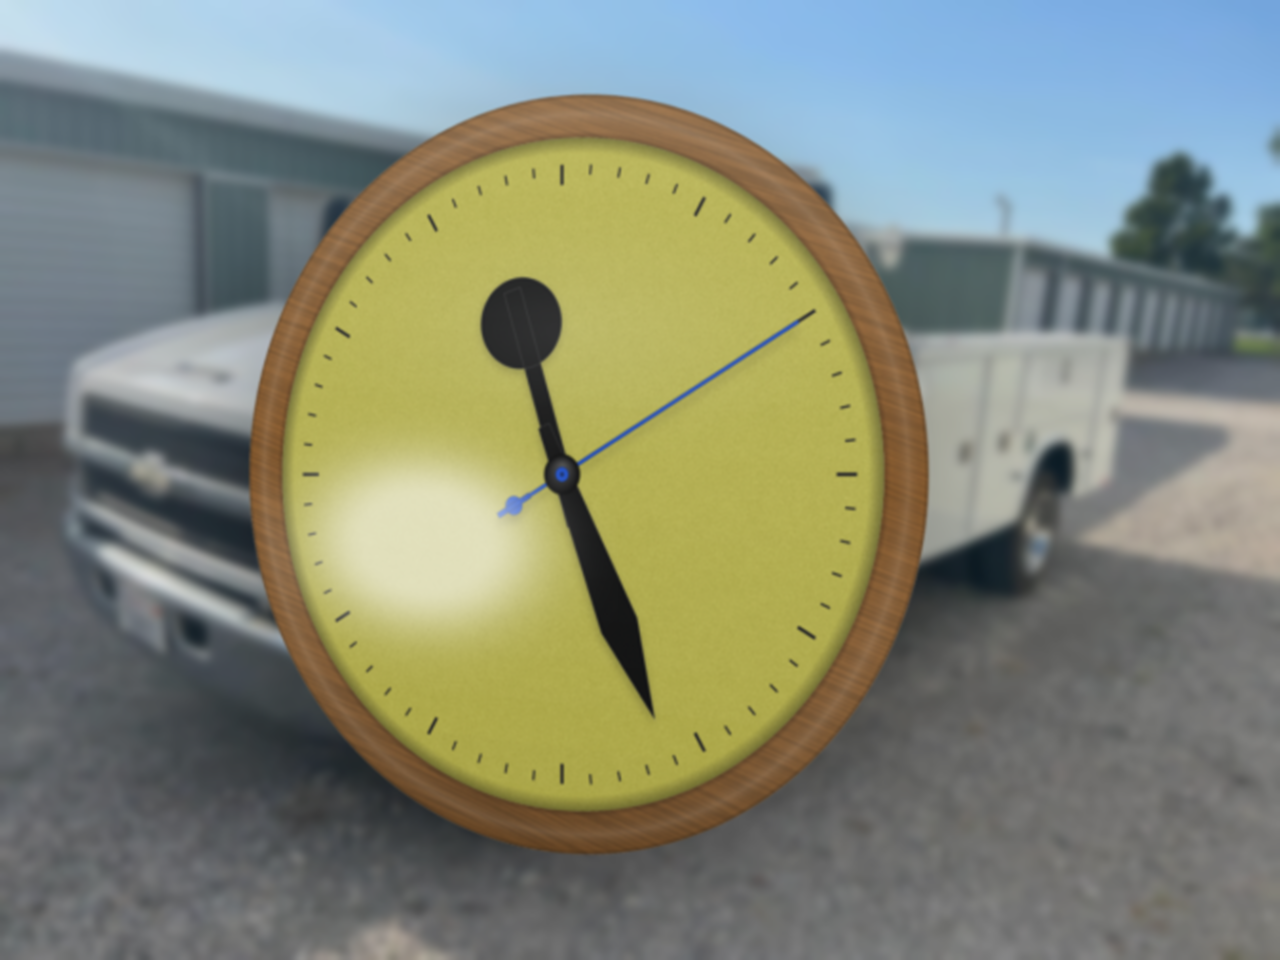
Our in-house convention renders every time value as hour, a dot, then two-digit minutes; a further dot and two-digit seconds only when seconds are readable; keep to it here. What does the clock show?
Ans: 11.26.10
